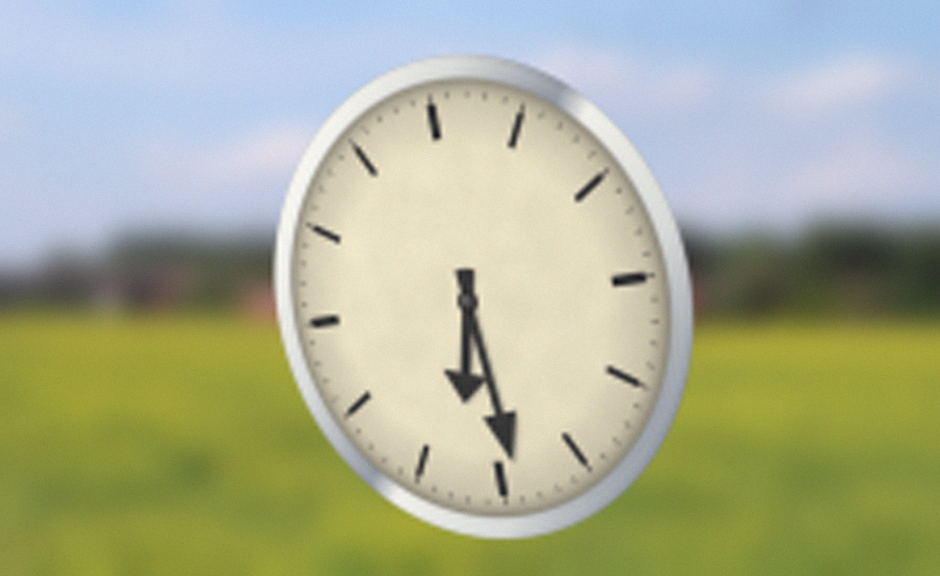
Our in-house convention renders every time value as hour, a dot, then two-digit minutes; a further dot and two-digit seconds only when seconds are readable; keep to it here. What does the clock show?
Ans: 6.29
